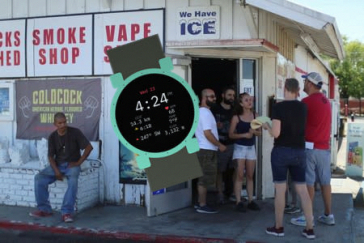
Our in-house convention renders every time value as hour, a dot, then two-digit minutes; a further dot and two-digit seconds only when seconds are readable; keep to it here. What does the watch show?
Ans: 4.24
